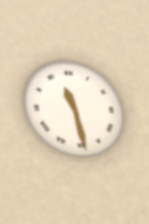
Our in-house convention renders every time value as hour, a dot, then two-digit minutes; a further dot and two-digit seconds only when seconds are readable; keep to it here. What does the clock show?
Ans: 11.29
